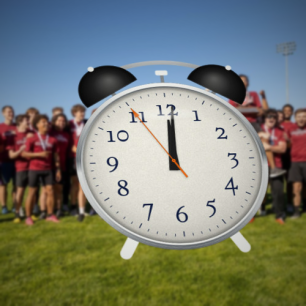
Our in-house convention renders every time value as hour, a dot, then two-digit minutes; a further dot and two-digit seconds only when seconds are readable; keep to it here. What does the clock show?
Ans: 12.00.55
